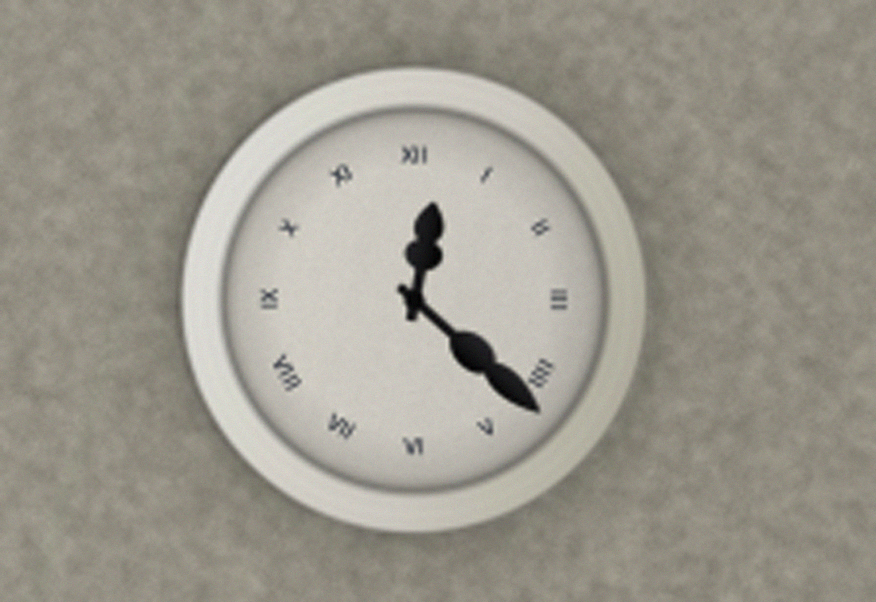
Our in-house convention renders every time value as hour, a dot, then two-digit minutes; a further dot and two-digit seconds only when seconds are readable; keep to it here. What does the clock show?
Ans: 12.22
